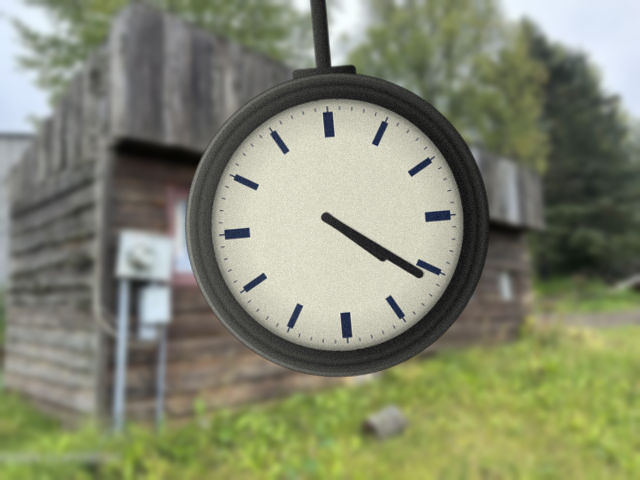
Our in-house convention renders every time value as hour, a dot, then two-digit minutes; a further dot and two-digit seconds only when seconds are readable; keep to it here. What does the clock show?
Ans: 4.21
